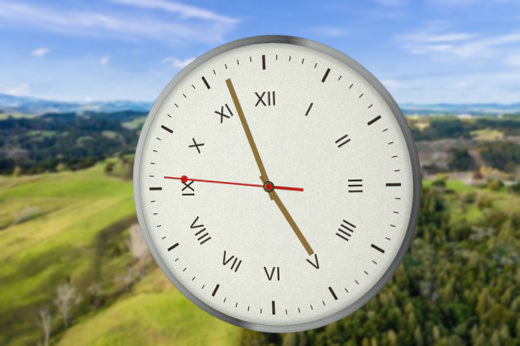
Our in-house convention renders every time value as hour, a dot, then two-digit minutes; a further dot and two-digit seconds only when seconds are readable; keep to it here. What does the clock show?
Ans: 4.56.46
